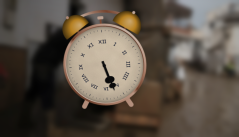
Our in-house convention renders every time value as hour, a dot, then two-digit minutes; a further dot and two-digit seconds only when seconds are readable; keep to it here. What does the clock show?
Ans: 5.27
